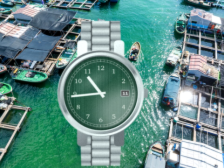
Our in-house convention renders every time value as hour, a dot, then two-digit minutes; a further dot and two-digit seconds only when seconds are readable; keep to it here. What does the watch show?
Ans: 10.44
